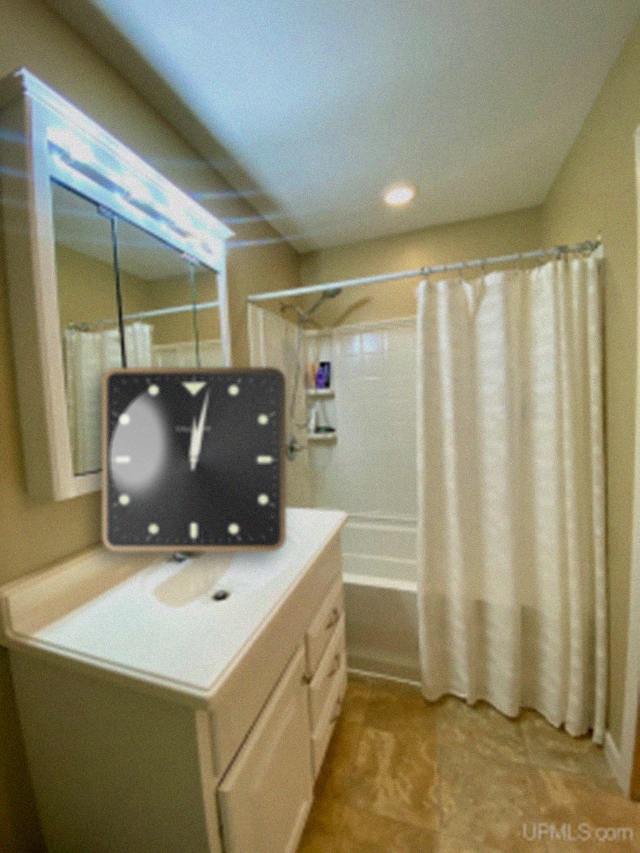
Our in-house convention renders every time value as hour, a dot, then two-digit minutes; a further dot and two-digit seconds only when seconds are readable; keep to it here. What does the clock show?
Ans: 12.02
